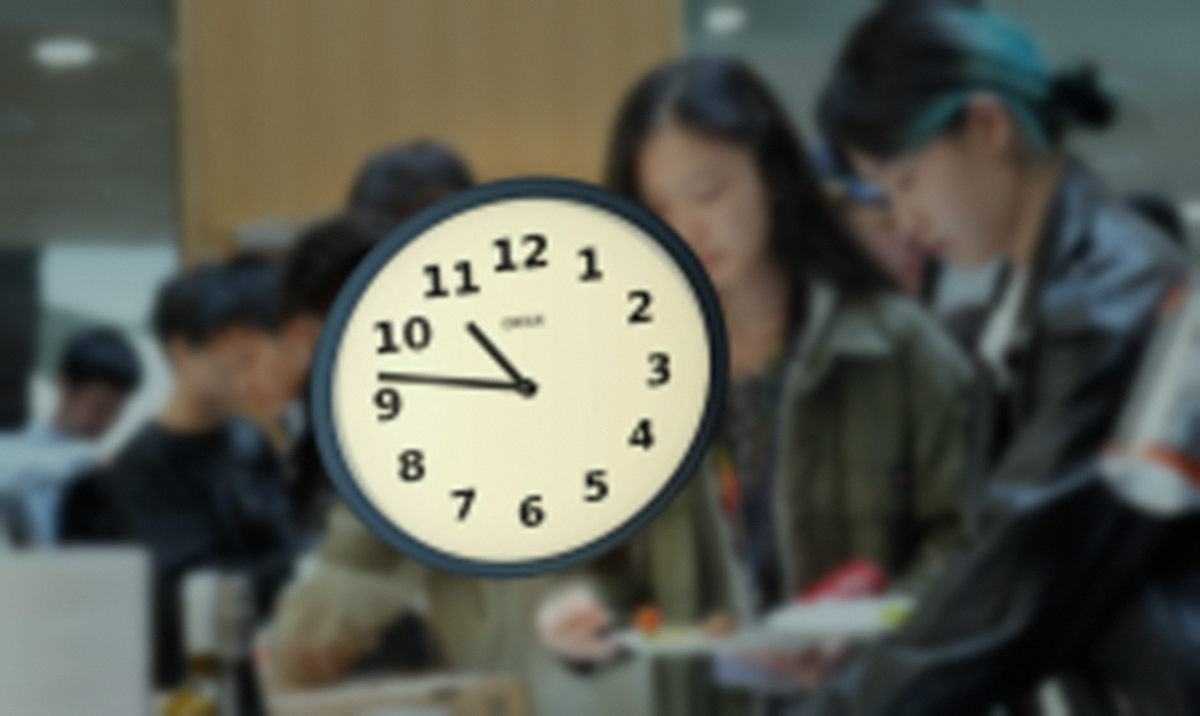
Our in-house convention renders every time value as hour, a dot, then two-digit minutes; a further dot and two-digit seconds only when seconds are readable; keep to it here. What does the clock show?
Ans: 10.47
